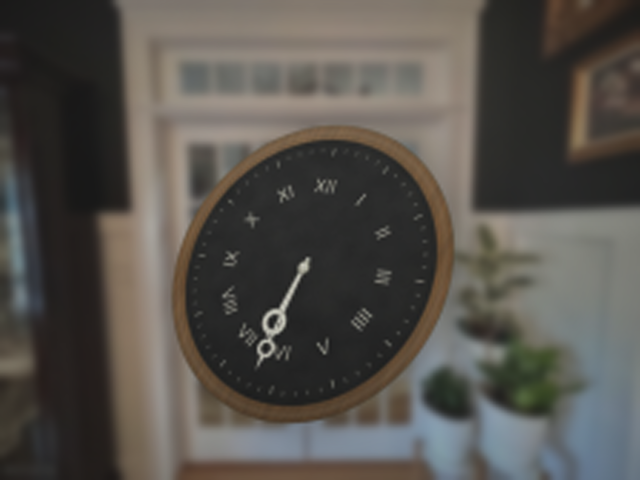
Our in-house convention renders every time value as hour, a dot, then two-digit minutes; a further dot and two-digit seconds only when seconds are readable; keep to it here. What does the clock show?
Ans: 6.32
